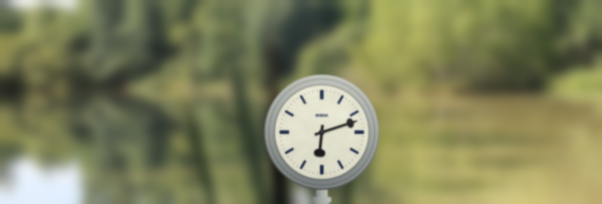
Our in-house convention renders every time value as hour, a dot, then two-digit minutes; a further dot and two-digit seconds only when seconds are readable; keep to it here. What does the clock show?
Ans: 6.12
